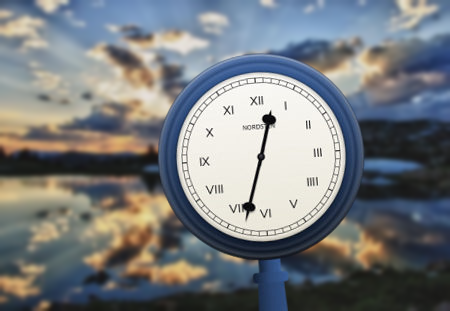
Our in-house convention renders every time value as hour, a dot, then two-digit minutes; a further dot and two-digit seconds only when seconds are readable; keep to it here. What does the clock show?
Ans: 12.33
